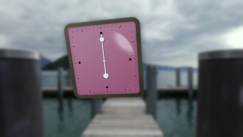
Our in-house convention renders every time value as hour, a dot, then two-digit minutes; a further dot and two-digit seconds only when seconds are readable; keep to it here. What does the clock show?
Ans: 6.00
